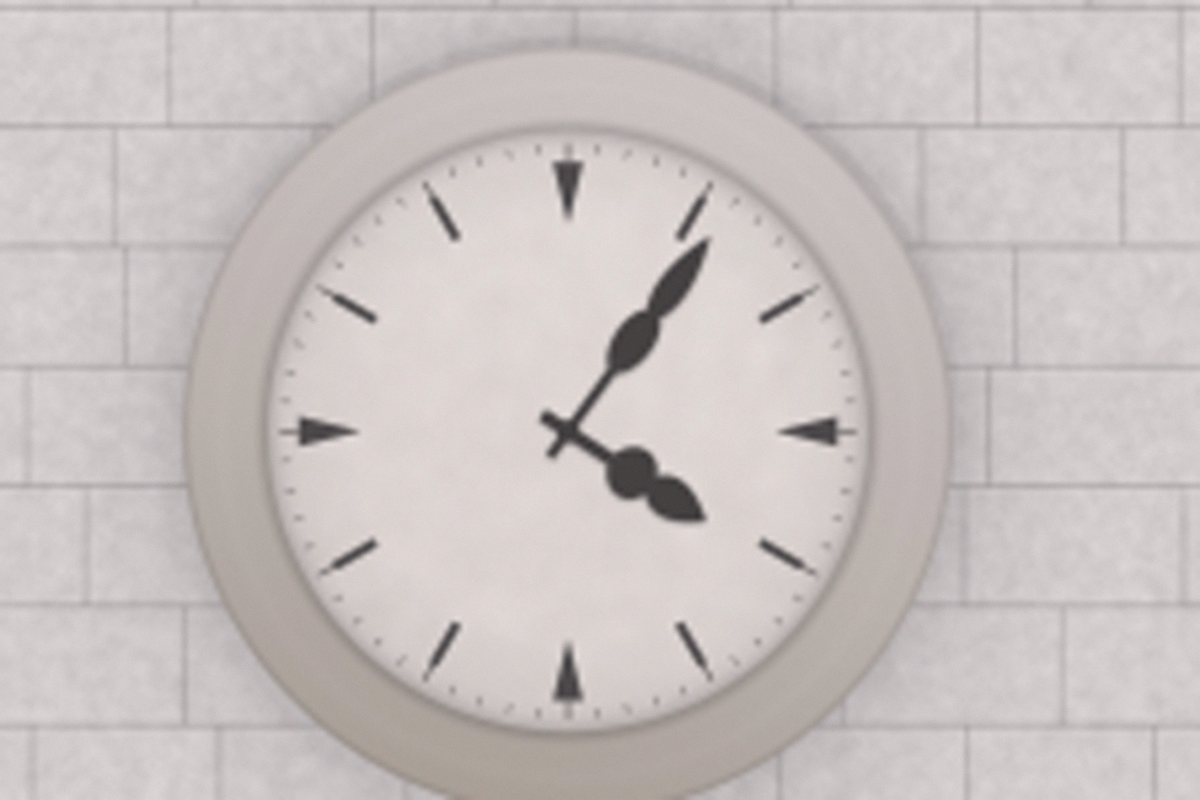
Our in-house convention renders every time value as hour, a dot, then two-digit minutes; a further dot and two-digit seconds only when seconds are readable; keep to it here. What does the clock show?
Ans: 4.06
